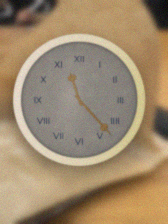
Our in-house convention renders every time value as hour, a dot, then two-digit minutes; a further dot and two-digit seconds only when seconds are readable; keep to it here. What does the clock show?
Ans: 11.23
